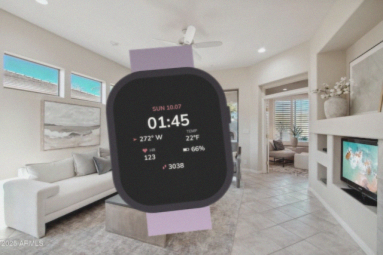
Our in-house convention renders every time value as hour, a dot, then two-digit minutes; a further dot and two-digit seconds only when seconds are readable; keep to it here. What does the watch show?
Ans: 1.45
